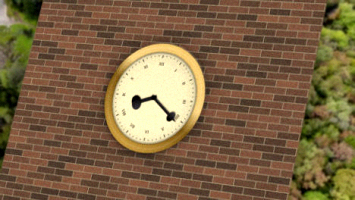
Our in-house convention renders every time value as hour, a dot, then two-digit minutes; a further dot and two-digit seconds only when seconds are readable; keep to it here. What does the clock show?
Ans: 8.21
